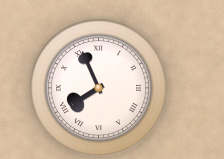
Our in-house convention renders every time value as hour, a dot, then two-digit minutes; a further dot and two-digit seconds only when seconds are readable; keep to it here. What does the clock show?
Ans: 7.56
